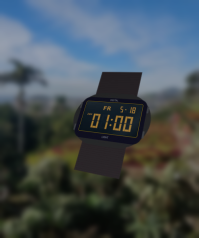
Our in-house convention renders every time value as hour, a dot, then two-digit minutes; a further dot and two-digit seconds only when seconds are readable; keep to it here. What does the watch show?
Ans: 1.00
